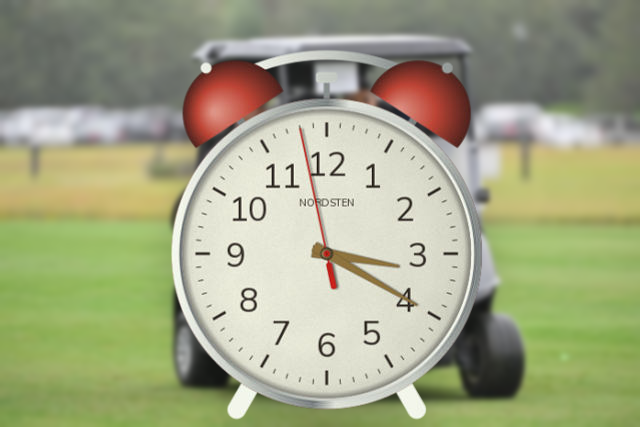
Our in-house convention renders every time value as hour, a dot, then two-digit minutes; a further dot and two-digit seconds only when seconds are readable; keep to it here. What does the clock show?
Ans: 3.19.58
